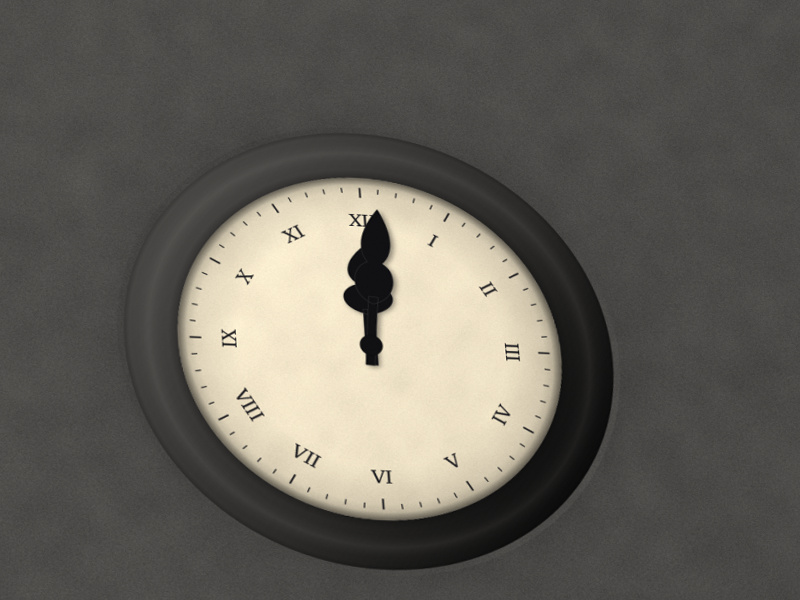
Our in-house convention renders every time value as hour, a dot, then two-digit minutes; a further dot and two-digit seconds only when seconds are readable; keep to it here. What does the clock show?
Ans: 12.01
